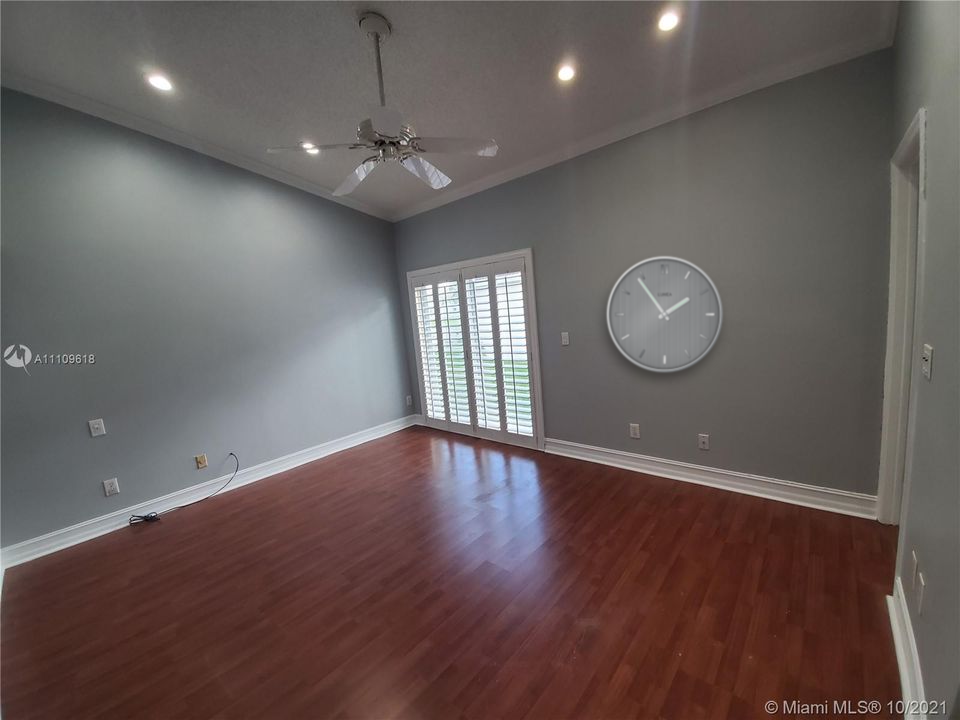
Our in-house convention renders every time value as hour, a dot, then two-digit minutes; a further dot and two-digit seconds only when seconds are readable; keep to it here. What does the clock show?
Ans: 1.54
